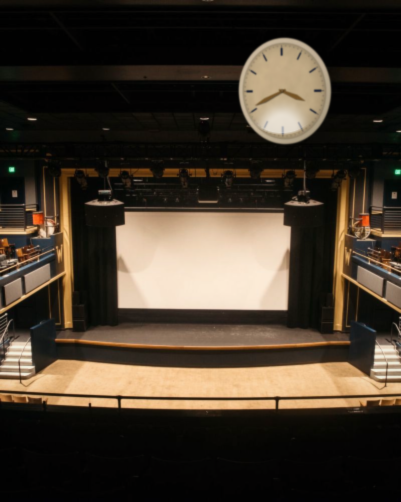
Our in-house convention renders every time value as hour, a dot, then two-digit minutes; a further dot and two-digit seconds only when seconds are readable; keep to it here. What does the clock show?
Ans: 3.41
